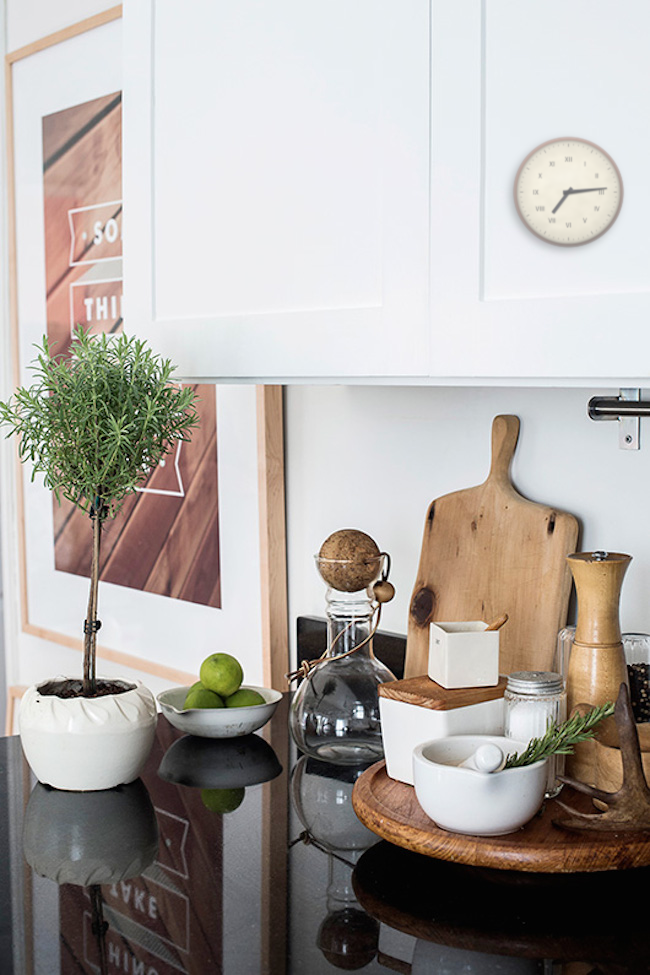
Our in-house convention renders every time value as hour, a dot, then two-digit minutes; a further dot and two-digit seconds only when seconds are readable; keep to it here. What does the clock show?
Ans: 7.14
